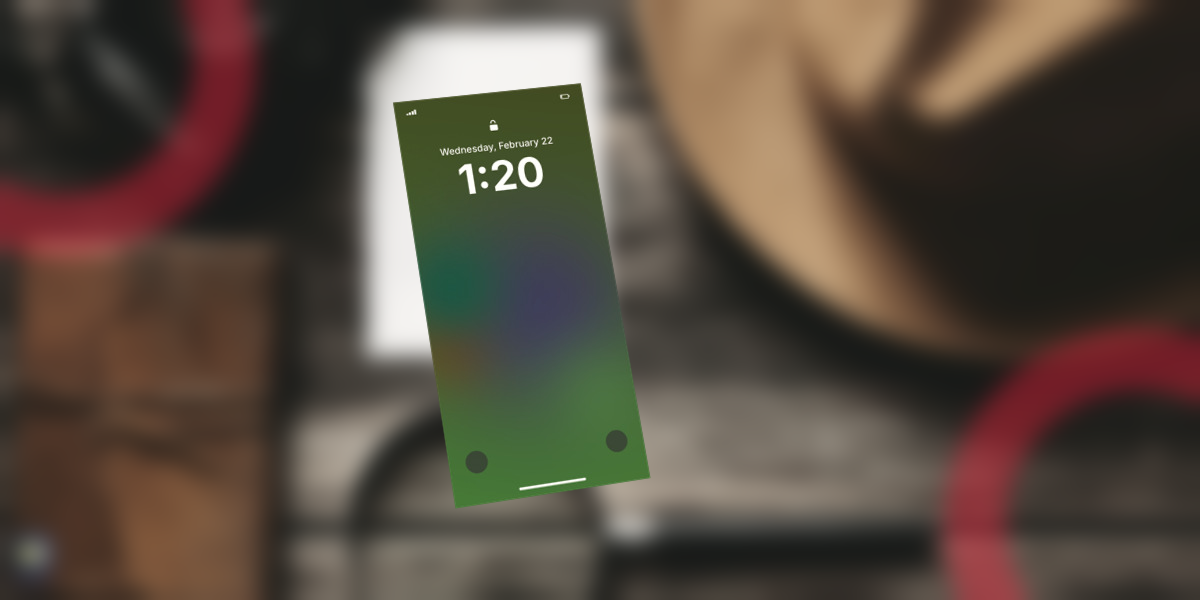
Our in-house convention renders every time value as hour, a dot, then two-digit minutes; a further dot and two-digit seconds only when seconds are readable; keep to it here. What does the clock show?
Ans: 1.20
